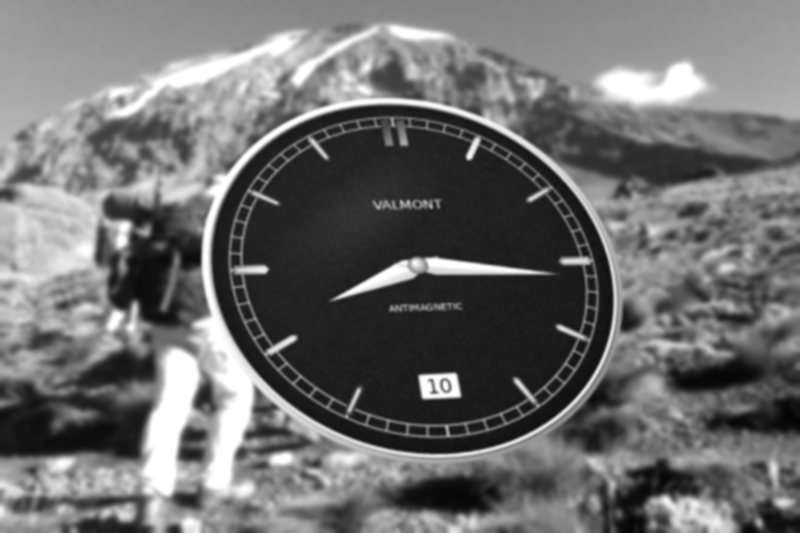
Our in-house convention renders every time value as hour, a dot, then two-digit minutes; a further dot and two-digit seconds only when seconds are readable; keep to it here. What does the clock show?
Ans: 8.16
